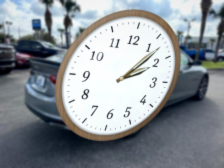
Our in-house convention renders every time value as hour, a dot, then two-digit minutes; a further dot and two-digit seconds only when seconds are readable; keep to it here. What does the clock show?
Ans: 2.07
